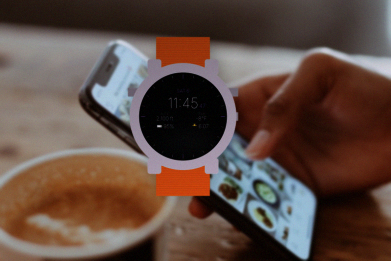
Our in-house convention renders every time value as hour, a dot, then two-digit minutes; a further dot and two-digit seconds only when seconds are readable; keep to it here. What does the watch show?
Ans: 11.45
